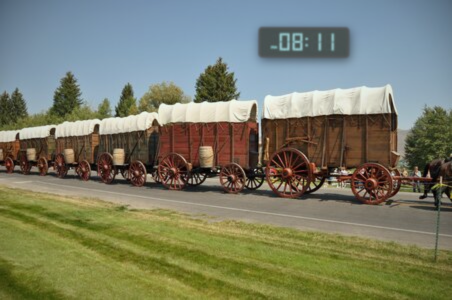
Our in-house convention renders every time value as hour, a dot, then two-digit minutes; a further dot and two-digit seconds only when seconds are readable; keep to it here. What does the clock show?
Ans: 8.11
